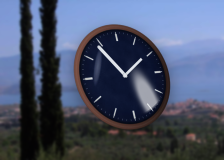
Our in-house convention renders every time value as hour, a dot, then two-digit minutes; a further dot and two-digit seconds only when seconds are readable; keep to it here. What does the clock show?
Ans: 1.54
